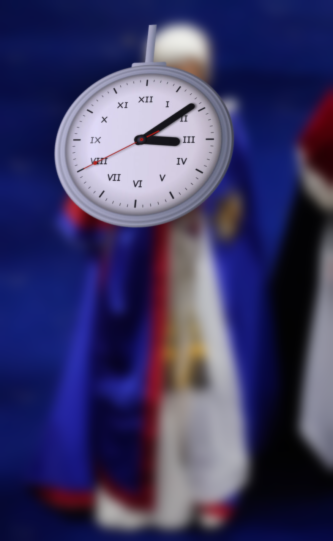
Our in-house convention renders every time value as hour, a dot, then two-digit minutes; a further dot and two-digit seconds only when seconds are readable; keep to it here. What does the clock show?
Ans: 3.08.40
